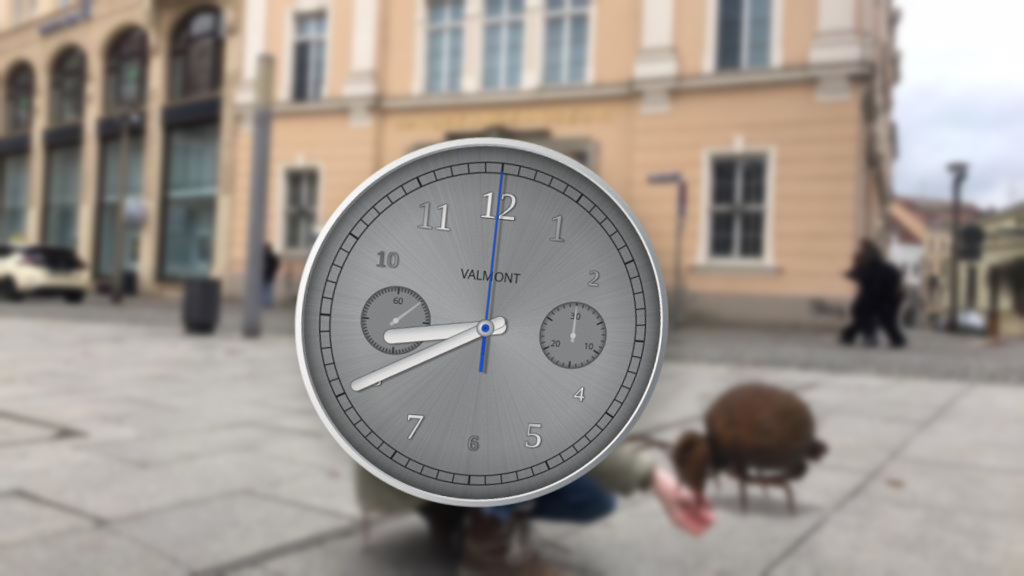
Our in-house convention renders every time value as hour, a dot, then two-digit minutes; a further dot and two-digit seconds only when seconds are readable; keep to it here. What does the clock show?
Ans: 8.40.08
